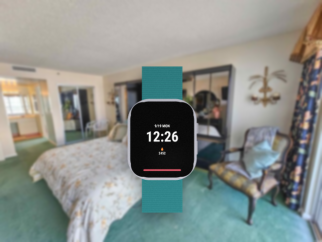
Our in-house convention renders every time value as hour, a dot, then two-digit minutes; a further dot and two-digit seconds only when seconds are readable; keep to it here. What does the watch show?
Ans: 12.26
